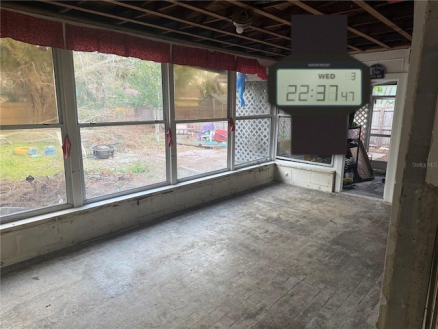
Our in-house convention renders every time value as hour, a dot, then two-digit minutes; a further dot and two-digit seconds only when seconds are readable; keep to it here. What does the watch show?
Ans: 22.37.47
